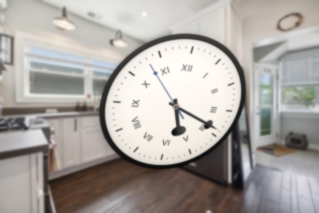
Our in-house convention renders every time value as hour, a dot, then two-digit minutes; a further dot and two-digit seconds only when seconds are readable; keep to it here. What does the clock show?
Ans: 5.18.53
